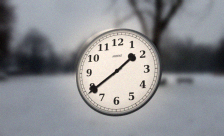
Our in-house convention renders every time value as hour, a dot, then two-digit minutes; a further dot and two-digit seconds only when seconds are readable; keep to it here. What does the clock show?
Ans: 1.39
